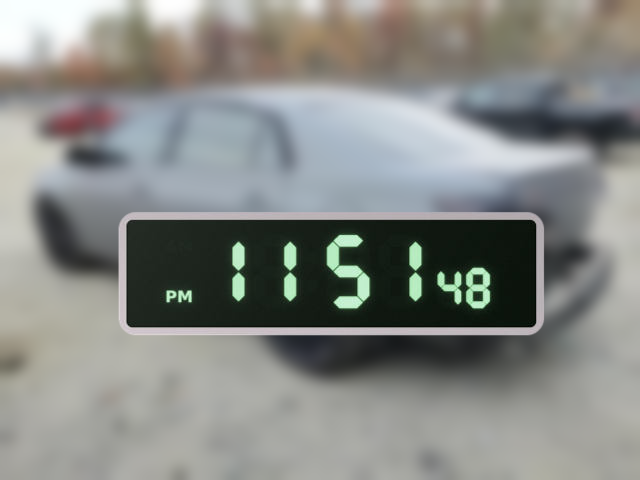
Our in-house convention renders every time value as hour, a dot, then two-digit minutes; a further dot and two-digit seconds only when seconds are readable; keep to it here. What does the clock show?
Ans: 11.51.48
